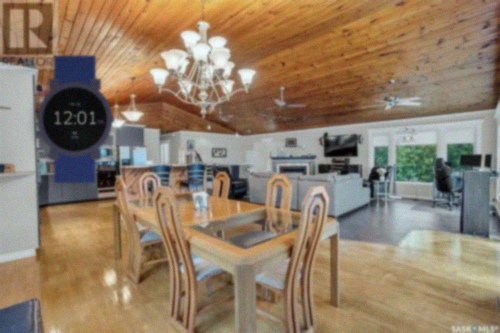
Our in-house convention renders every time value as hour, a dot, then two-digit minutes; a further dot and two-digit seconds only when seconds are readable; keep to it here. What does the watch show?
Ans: 12.01
